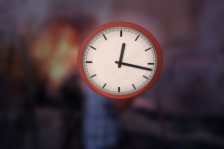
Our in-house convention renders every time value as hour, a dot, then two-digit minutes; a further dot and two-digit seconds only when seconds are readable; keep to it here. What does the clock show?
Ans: 12.17
